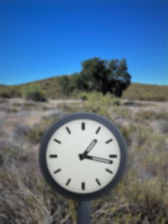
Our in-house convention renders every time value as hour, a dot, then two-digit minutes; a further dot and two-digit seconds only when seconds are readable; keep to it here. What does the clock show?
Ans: 1.17
